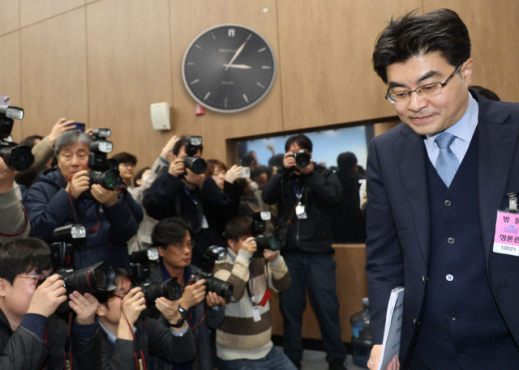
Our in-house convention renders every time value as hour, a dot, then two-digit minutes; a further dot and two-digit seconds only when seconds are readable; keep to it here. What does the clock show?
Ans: 3.05
